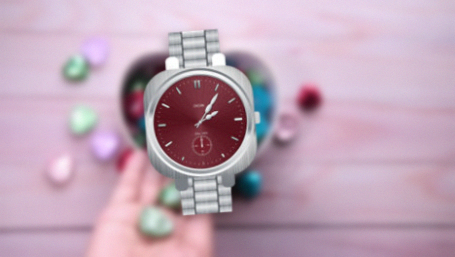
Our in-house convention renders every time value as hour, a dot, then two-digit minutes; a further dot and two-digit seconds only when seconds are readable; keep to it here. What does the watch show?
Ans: 2.06
